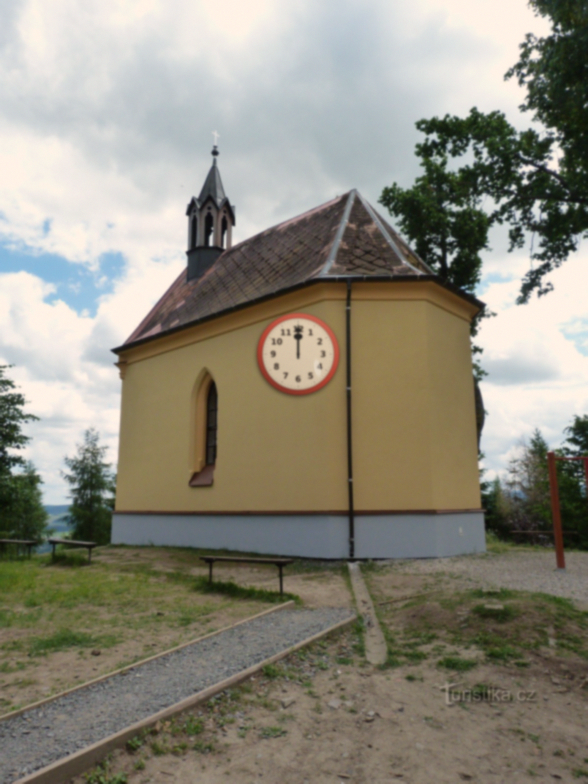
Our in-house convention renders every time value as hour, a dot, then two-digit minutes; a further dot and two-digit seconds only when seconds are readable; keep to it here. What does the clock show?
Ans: 12.00
